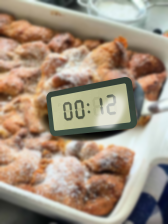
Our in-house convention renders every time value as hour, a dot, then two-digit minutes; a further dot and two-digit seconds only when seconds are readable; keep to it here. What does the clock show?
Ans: 0.12
